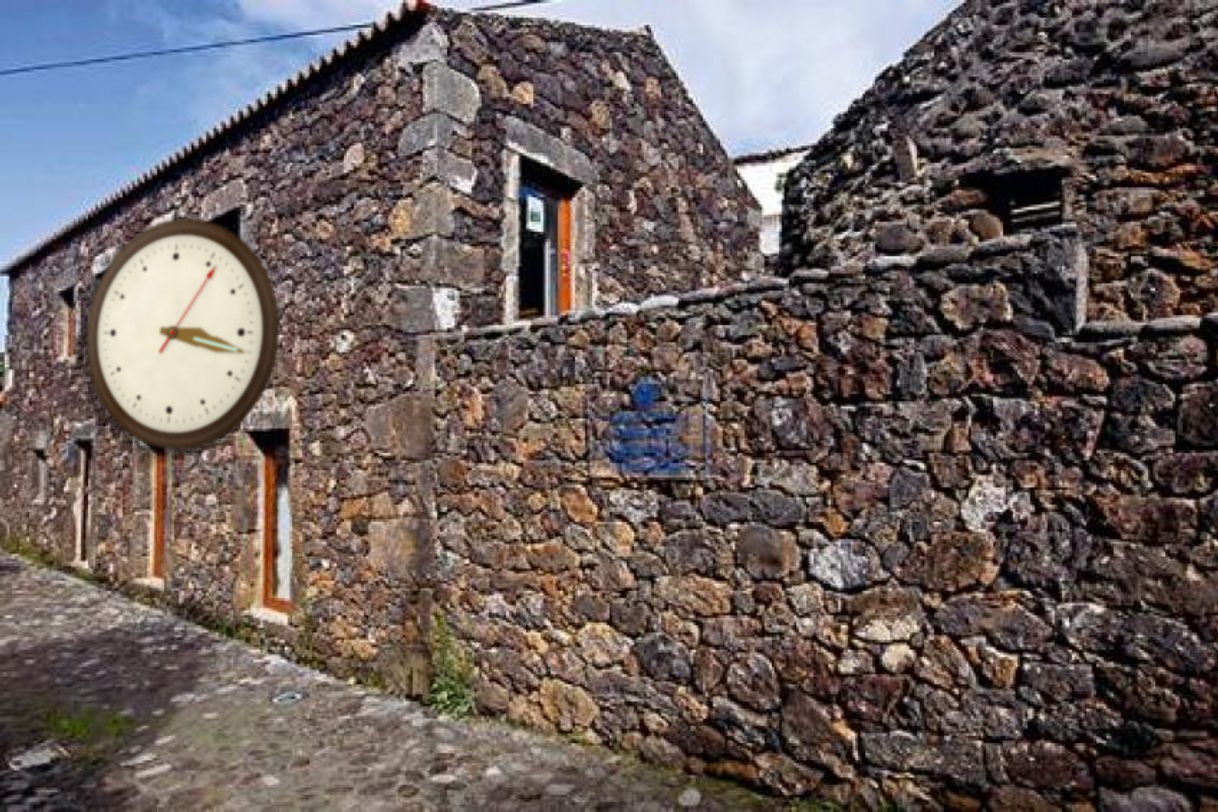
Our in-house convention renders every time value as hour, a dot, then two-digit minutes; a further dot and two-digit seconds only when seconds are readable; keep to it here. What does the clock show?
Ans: 3.17.06
